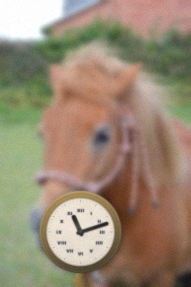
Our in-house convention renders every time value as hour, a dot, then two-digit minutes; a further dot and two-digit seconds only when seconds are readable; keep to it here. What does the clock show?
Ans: 11.12
